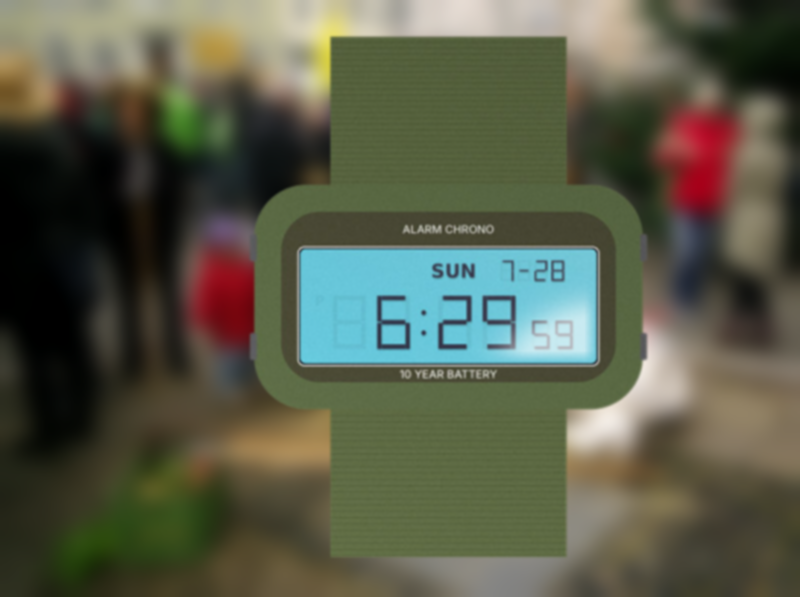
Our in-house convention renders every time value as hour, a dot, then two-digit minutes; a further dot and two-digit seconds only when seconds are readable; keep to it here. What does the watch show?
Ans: 6.29.59
